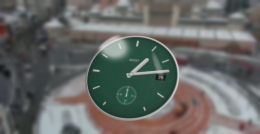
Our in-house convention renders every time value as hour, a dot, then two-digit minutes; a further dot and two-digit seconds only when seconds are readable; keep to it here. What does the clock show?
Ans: 1.13
